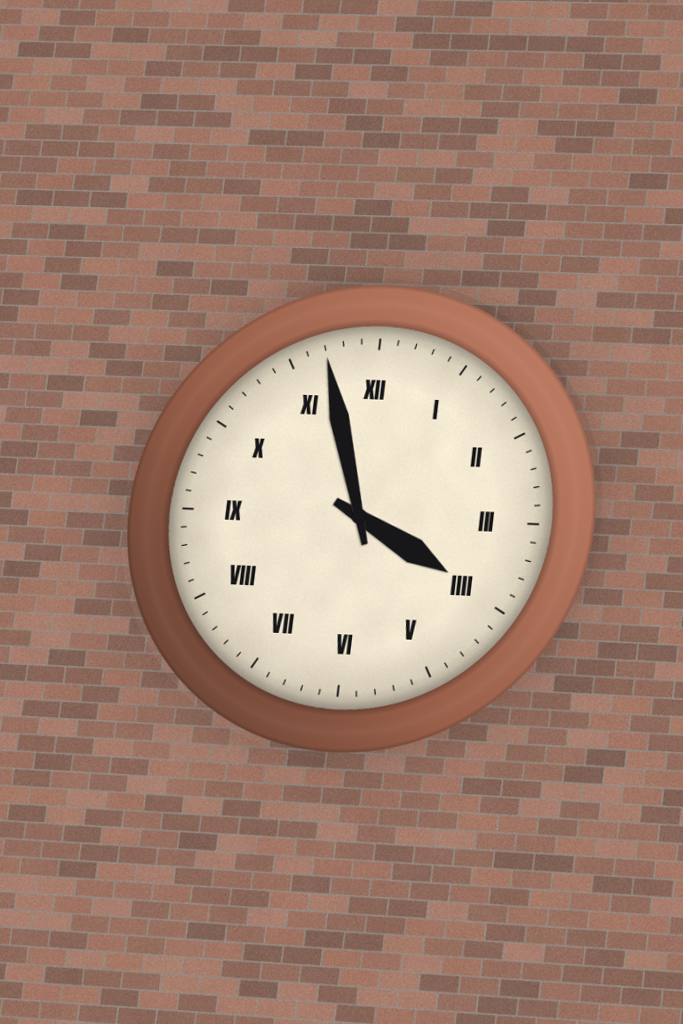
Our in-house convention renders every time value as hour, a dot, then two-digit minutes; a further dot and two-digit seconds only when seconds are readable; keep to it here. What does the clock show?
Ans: 3.57
